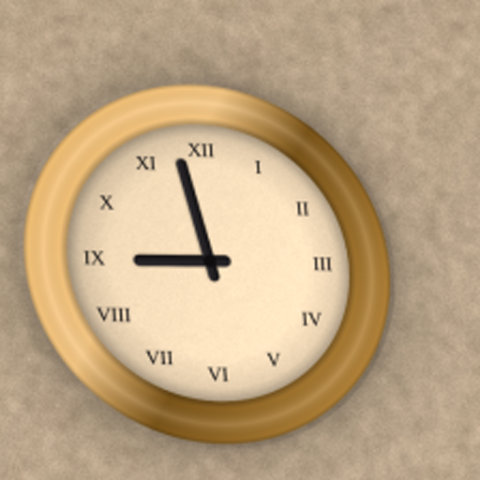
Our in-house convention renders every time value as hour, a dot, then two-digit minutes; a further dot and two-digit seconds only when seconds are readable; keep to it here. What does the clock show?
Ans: 8.58
